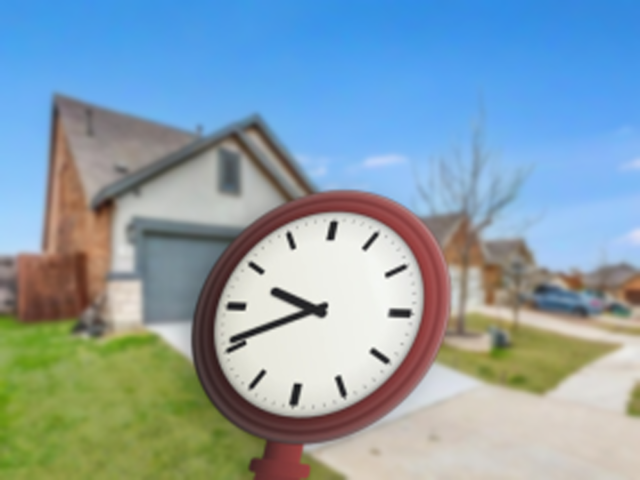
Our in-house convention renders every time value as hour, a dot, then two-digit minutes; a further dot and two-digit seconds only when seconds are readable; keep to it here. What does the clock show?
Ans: 9.41
